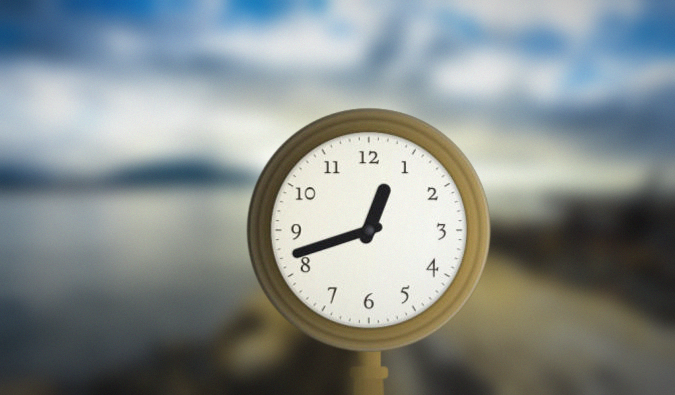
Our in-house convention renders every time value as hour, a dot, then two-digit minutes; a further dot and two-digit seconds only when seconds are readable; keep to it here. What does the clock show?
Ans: 12.42
